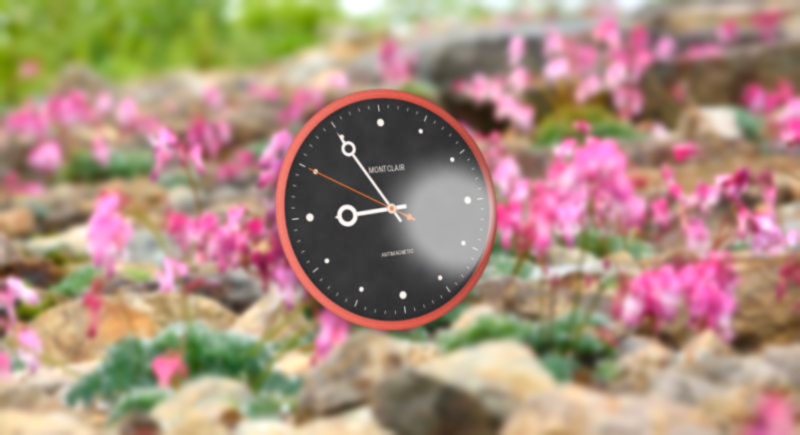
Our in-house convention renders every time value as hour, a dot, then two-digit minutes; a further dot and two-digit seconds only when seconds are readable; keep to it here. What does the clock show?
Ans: 8.54.50
